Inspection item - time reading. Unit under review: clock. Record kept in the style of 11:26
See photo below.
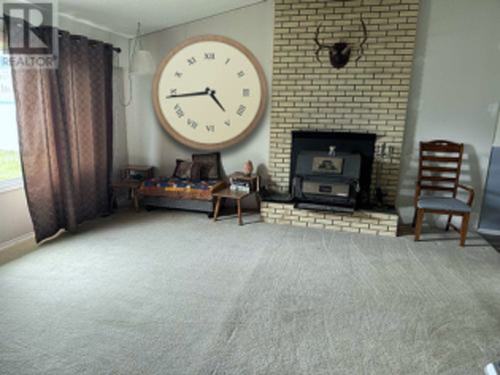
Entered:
4:44
